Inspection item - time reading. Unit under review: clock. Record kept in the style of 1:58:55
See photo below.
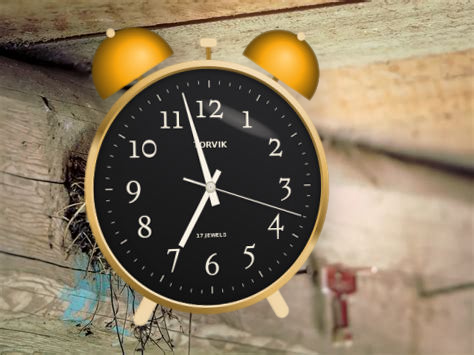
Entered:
6:57:18
